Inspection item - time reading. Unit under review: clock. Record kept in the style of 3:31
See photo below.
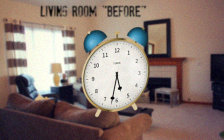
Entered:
5:32
